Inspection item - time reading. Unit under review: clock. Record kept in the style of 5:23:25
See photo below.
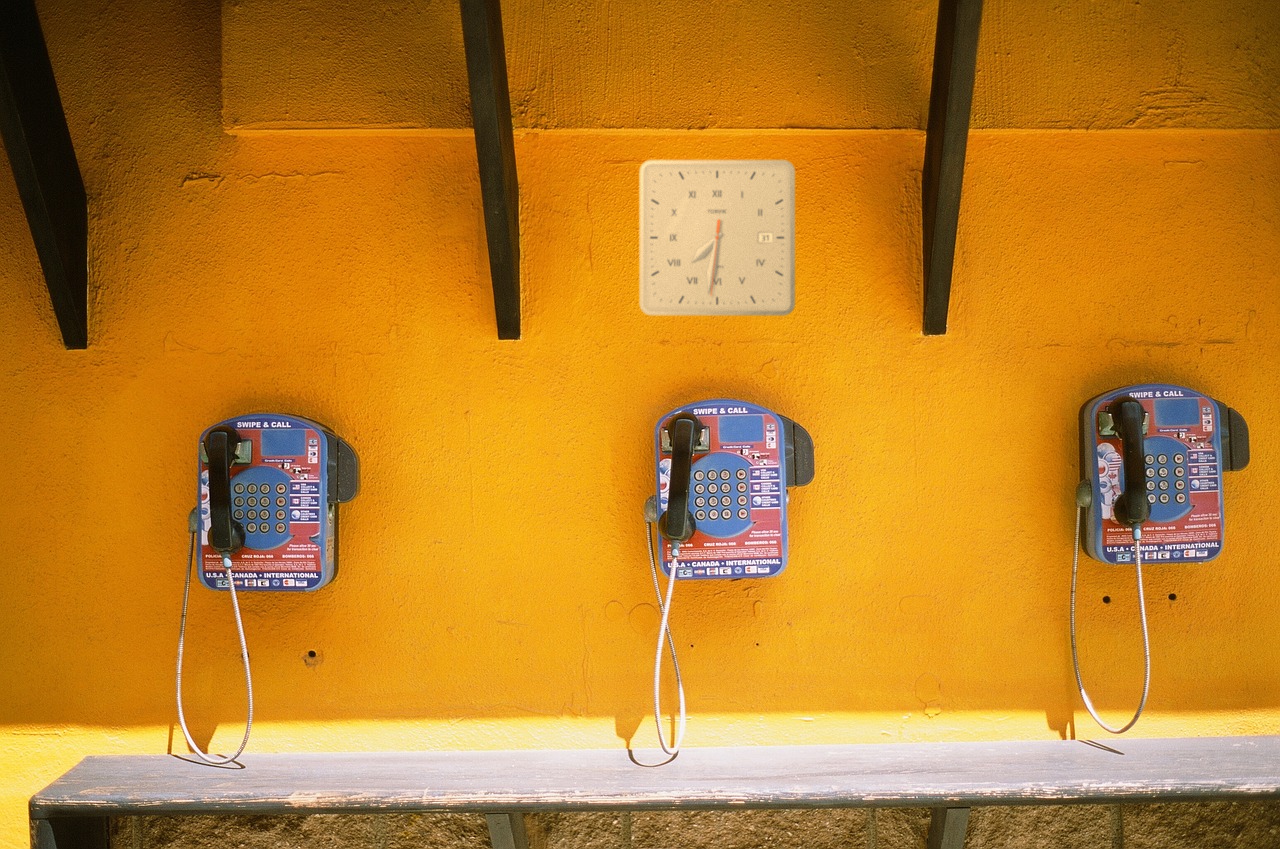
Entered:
7:31:31
